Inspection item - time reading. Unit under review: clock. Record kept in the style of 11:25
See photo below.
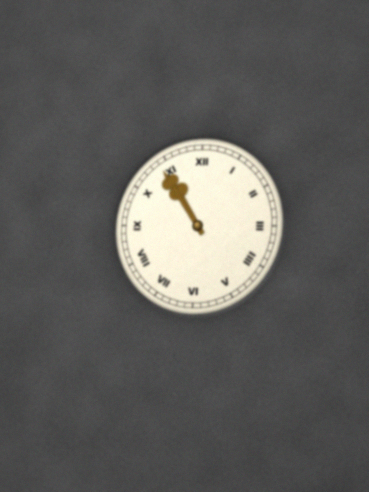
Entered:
10:54
